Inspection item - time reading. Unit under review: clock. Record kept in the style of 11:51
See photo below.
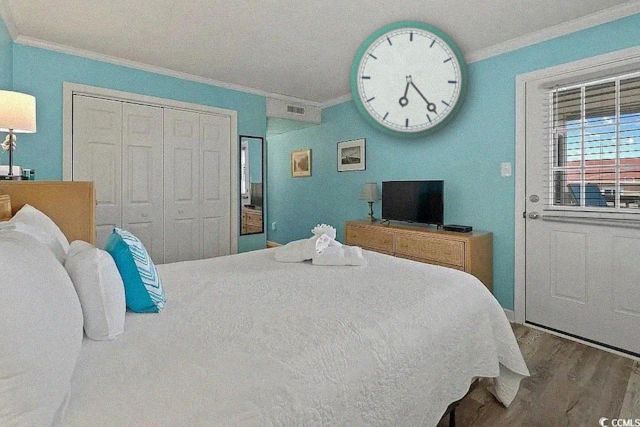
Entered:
6:23
